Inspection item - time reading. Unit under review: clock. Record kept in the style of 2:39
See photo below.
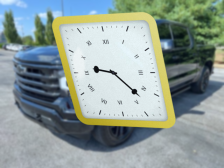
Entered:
9:23
